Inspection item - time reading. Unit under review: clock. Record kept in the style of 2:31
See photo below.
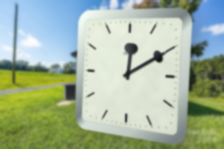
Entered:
12:10
